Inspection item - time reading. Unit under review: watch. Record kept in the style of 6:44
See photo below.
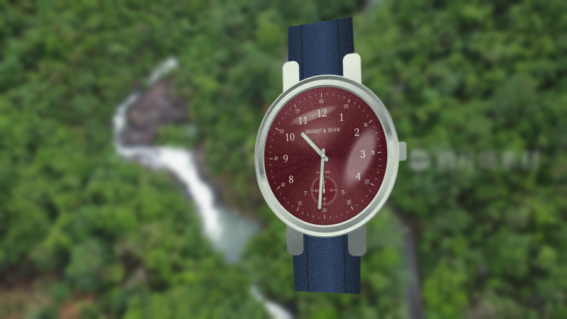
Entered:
10:31
